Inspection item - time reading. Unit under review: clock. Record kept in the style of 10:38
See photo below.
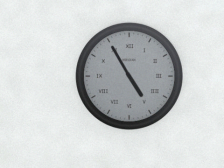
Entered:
4:55
